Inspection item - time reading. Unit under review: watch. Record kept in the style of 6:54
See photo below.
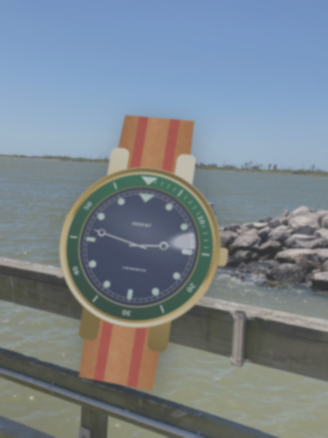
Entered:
2:47
